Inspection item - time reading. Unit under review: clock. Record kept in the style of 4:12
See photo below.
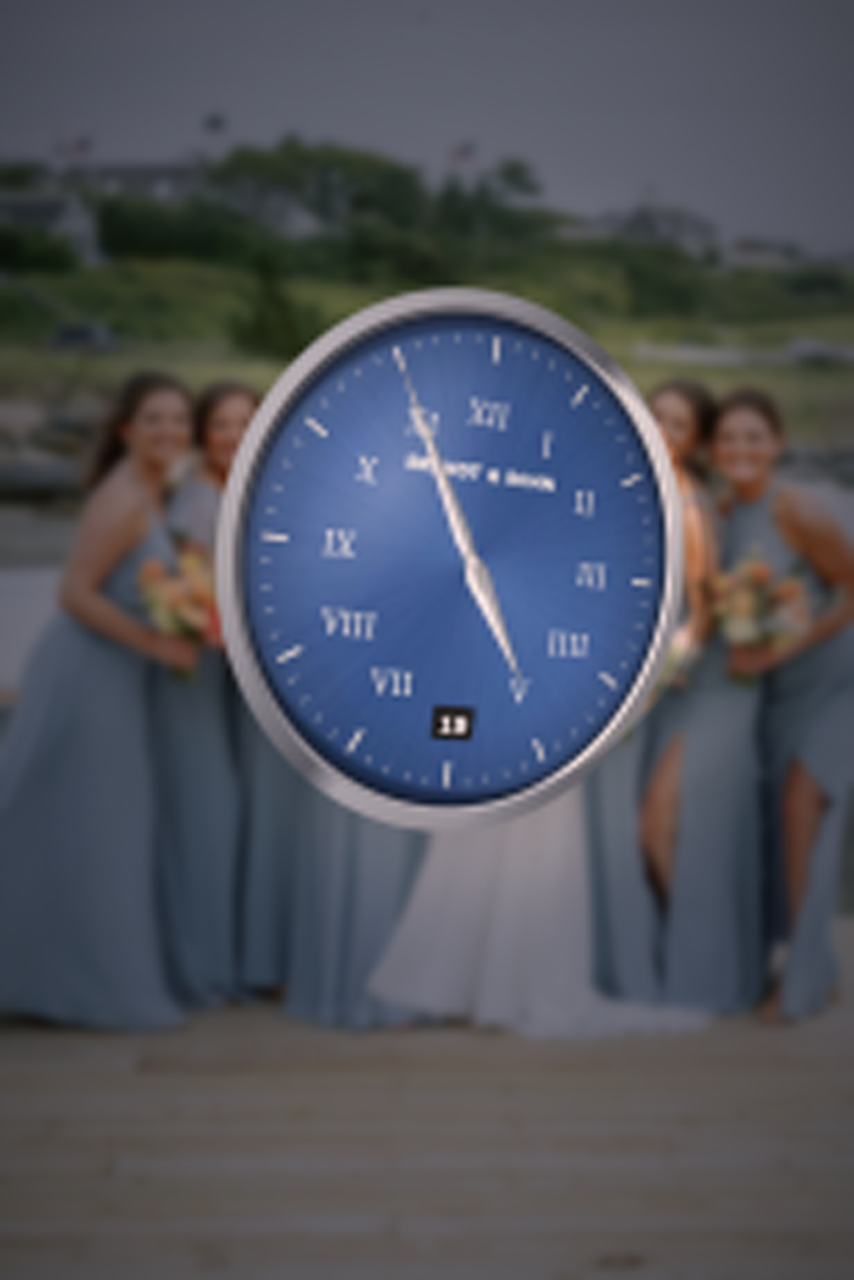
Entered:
4:55
